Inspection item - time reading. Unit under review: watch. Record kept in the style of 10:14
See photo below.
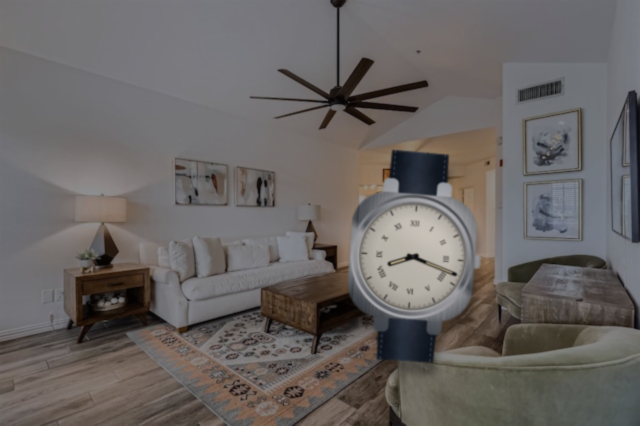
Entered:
8:18
